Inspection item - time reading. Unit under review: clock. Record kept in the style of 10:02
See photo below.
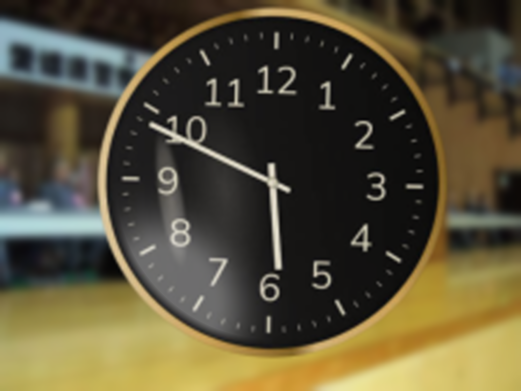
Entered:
5:49
